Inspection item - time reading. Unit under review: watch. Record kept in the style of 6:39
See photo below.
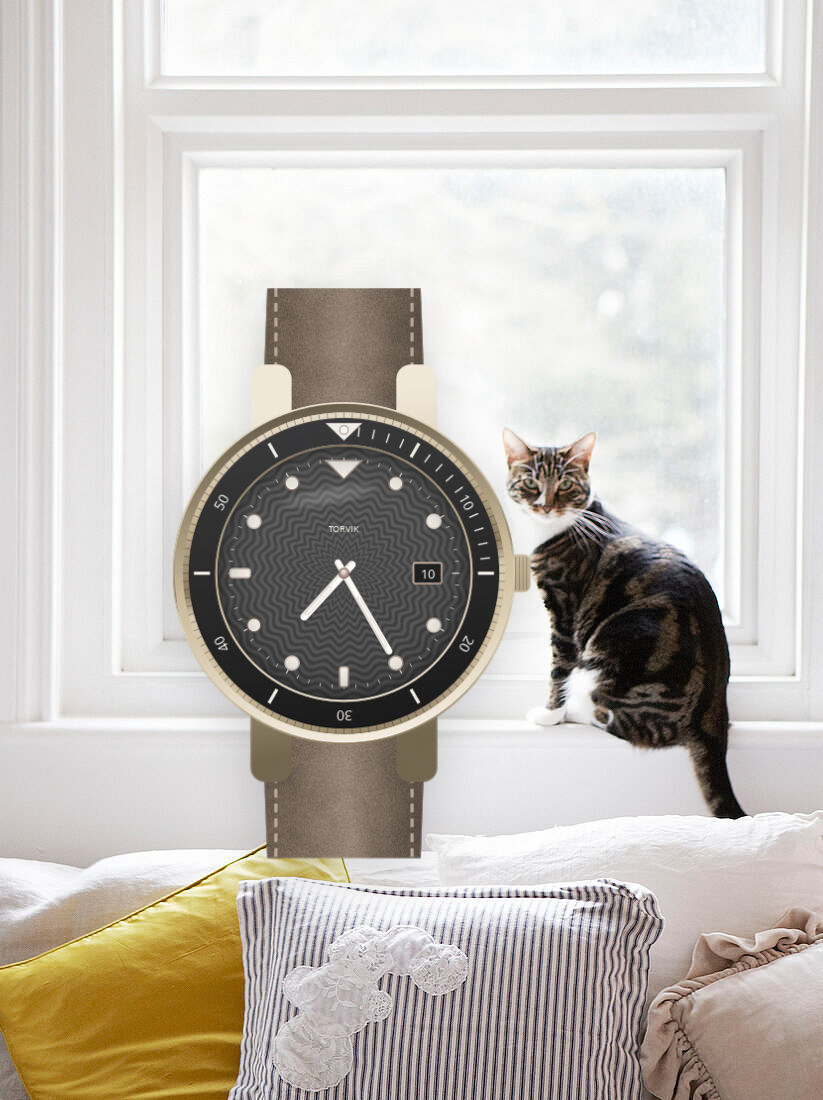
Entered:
7:25
